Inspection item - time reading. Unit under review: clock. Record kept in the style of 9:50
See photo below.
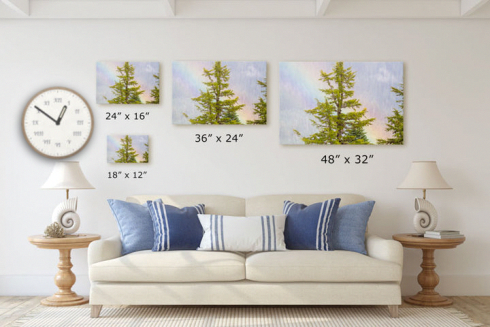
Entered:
12:51
